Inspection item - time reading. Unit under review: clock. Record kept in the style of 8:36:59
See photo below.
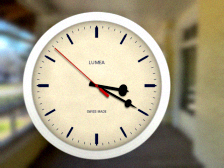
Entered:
3:19:52
